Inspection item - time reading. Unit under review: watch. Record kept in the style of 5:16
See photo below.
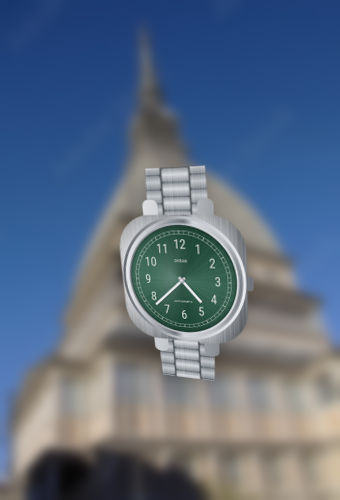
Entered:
4:38
